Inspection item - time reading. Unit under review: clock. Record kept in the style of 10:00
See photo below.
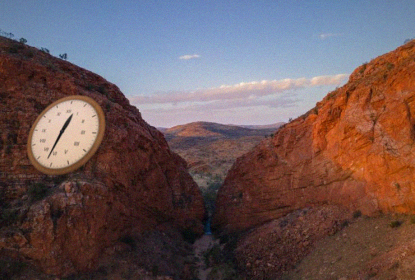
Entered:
12:32
